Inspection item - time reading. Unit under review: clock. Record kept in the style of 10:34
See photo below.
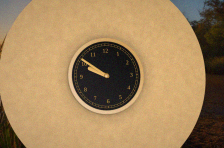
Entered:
9:51
